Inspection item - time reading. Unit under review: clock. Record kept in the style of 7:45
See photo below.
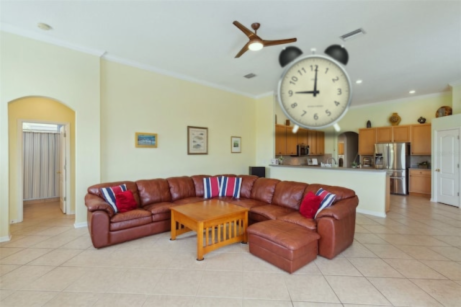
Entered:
9:01
